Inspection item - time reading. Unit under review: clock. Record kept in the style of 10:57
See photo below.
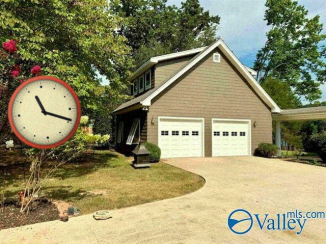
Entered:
11:19
